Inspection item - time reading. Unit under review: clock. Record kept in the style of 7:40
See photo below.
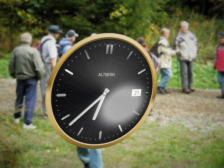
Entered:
6:38
